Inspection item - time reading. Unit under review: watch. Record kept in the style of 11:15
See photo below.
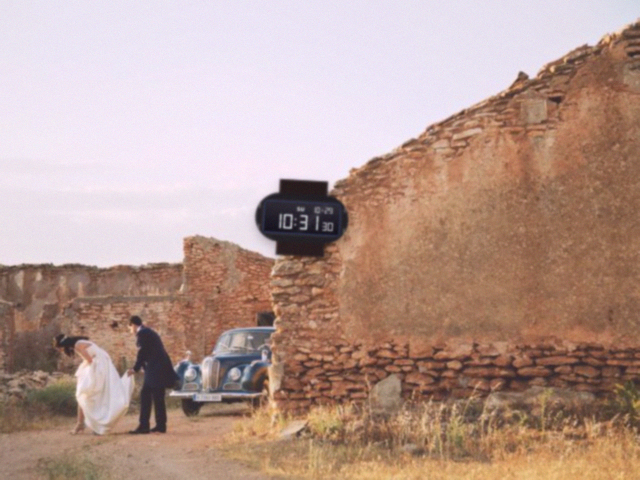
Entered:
10:31
